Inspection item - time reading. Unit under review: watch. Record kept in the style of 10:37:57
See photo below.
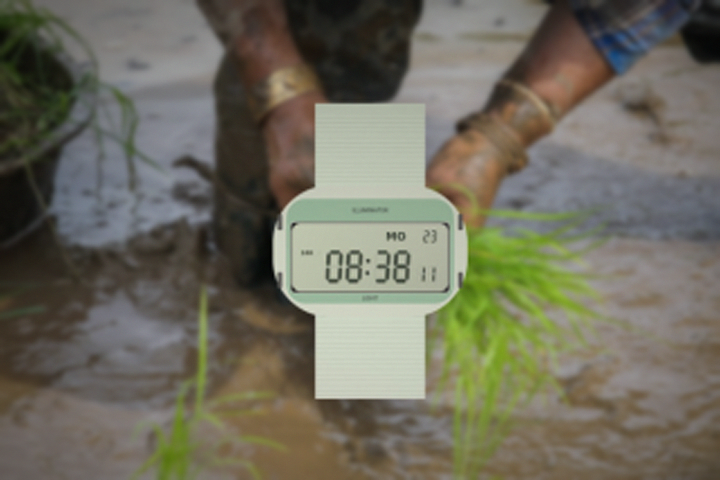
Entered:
8:38:11
